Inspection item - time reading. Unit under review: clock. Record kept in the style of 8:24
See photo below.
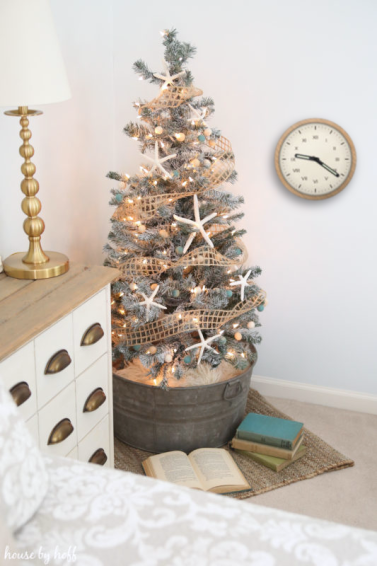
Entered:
9:21
